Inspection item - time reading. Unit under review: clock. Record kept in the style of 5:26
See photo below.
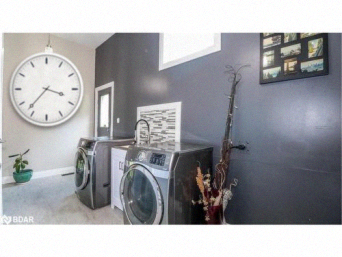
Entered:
3:37
